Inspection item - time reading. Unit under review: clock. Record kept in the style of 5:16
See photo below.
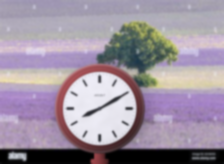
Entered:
8:10
